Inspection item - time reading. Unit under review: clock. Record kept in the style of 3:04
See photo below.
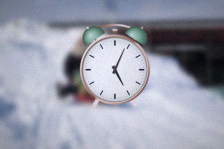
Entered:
5:04
